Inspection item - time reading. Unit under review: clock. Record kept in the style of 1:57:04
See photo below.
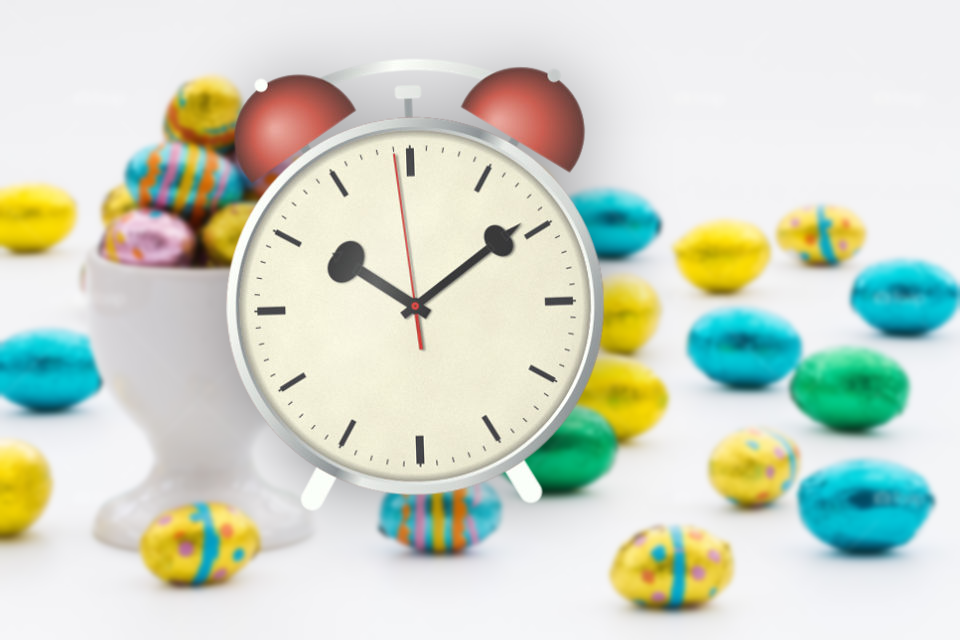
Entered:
10:08:59
